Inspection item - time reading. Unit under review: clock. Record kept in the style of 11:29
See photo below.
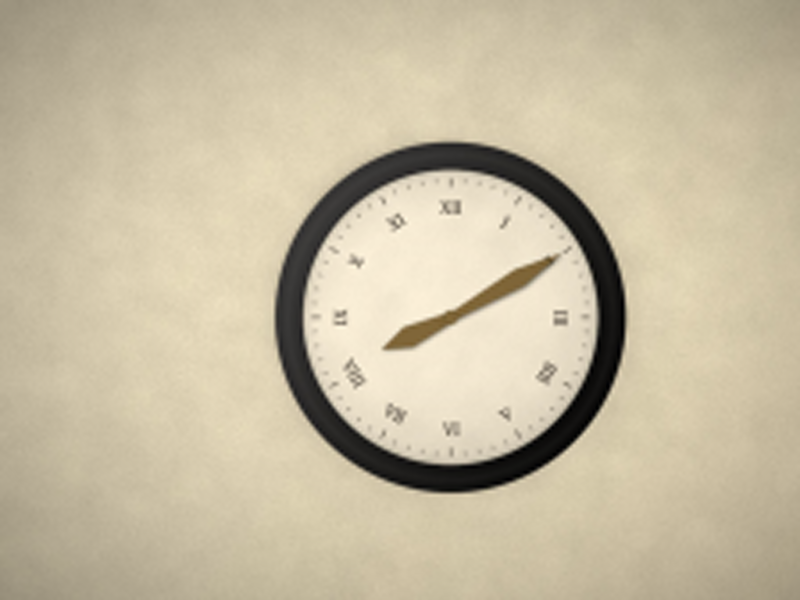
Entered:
8:10
